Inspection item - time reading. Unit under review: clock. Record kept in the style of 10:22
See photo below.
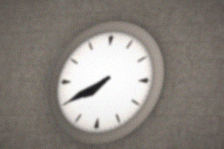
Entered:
7:40
